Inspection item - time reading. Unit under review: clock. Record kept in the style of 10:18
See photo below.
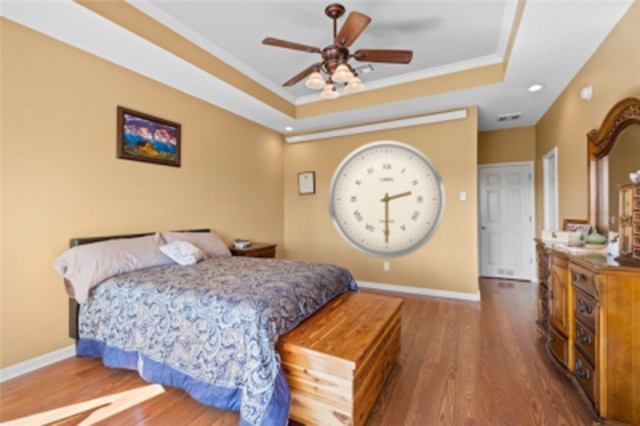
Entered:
2:30
